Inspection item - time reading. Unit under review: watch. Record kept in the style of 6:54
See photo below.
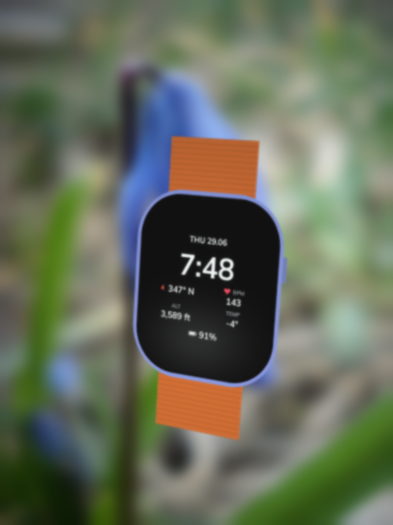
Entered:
7:48
